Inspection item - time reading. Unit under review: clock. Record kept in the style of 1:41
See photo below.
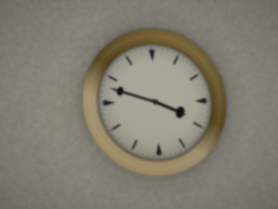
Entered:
3:48
